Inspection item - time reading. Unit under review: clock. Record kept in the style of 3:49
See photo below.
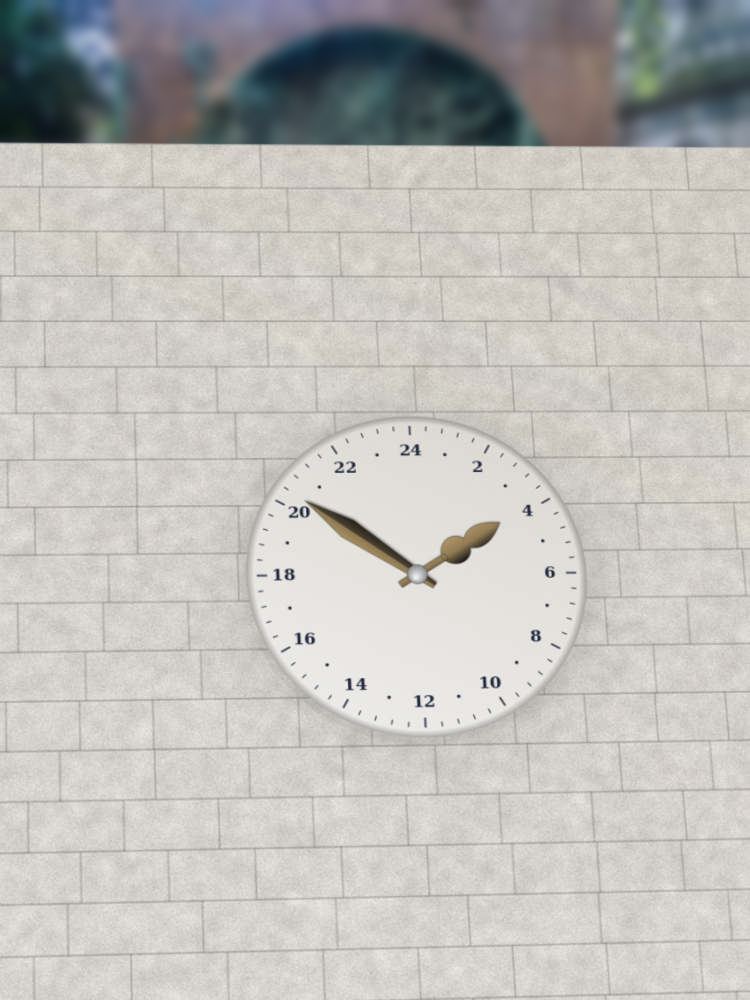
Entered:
3:51
